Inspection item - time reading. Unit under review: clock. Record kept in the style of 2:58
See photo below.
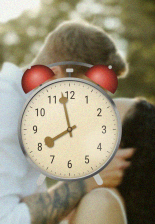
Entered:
7:58
